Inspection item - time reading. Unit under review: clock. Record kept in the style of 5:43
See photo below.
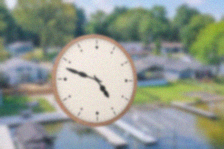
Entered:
4:48
